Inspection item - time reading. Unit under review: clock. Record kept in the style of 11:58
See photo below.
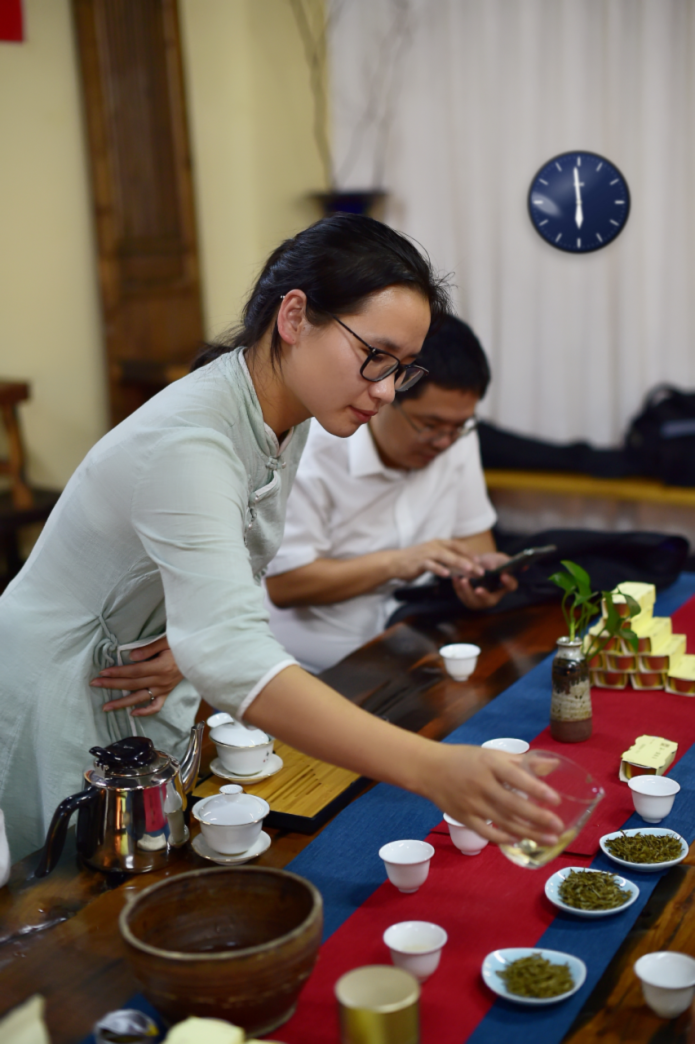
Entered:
5:59
